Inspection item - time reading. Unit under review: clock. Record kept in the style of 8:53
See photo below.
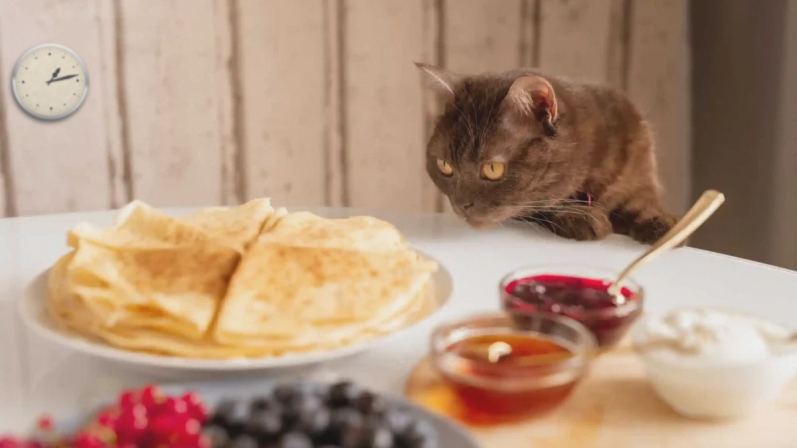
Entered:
1:13
